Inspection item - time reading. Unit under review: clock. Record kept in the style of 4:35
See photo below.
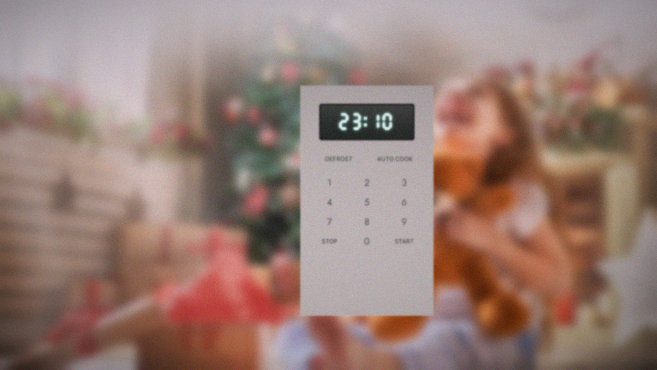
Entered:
23:10
